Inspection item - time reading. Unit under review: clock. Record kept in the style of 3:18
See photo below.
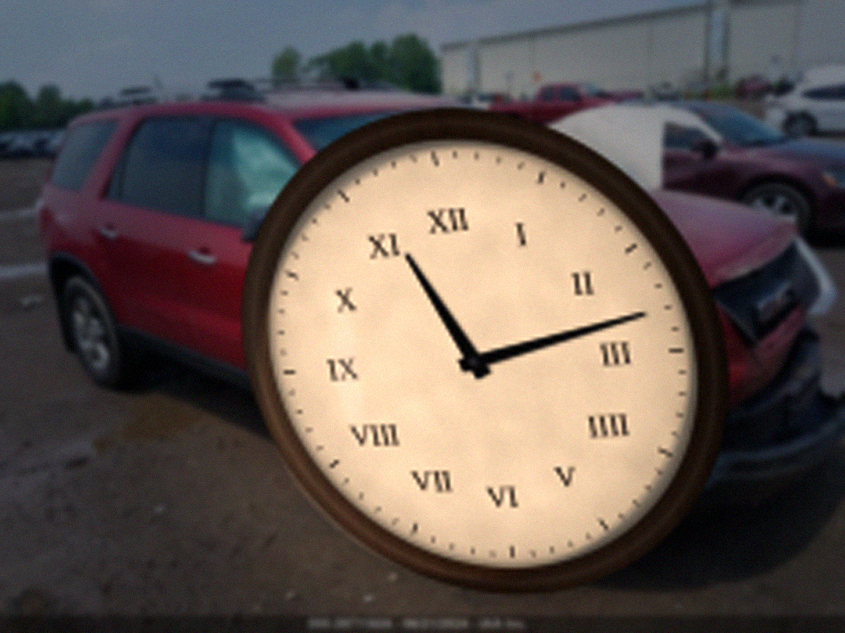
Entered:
11:13
